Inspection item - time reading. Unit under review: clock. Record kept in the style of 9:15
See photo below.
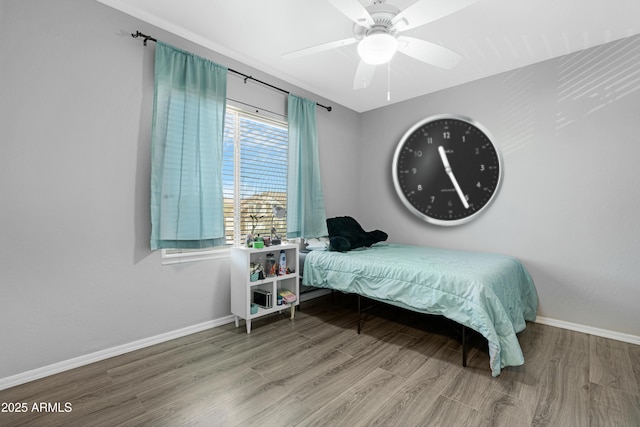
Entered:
11:26
